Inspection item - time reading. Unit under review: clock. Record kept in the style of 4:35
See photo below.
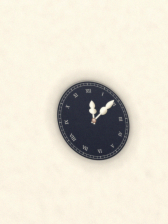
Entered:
12:09
